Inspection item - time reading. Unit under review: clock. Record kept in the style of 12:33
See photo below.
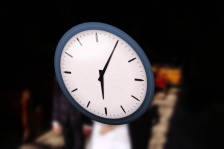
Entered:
6:05
